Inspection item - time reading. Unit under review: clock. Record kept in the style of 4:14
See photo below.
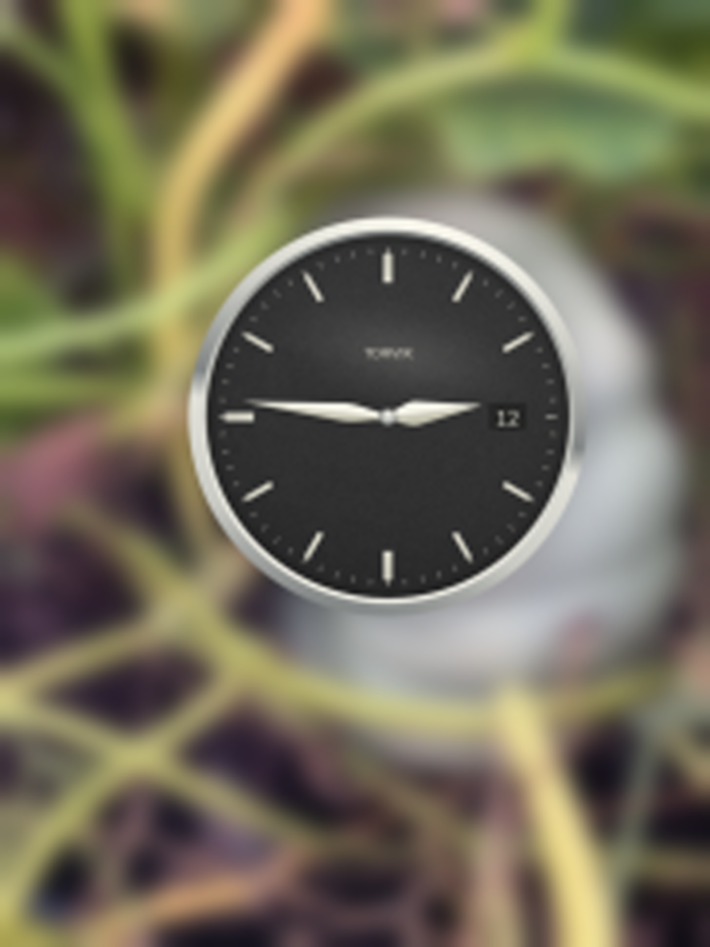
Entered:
2:46
